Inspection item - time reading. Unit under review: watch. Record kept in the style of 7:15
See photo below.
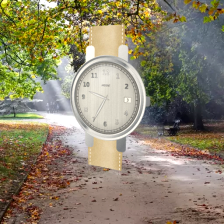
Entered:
9:35
